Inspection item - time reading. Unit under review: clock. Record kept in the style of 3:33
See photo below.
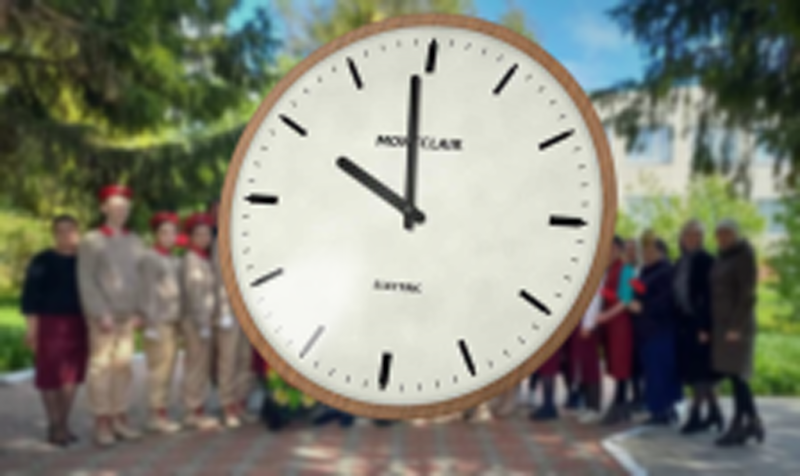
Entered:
9:59
